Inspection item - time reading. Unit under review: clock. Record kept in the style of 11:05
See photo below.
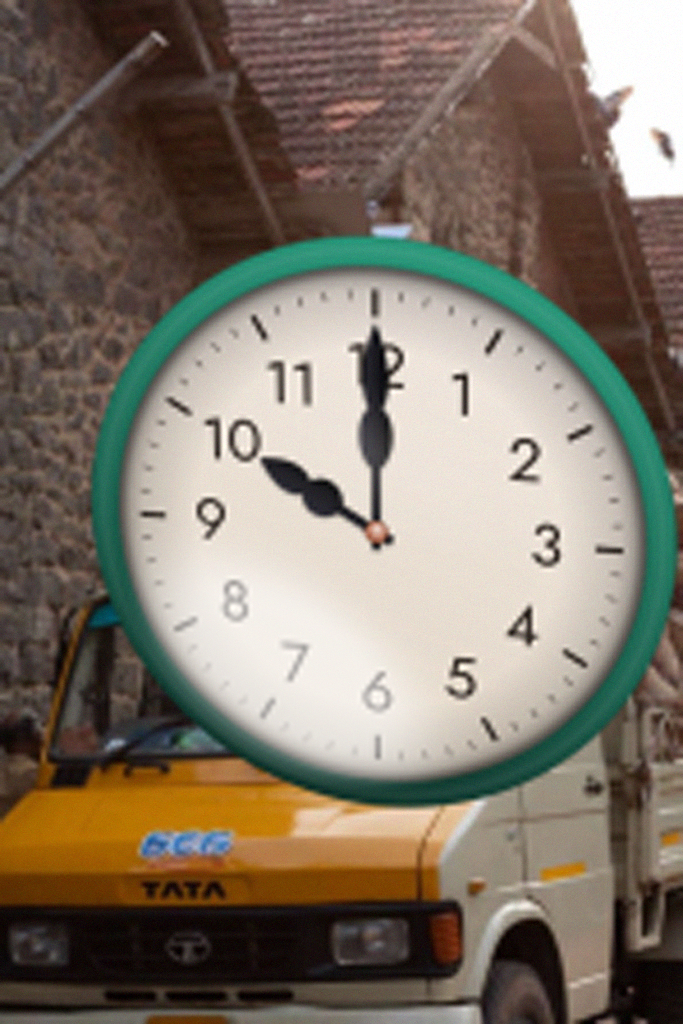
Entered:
10:00
